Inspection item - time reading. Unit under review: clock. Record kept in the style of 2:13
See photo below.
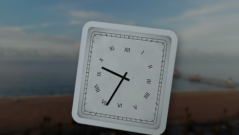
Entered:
9:34
